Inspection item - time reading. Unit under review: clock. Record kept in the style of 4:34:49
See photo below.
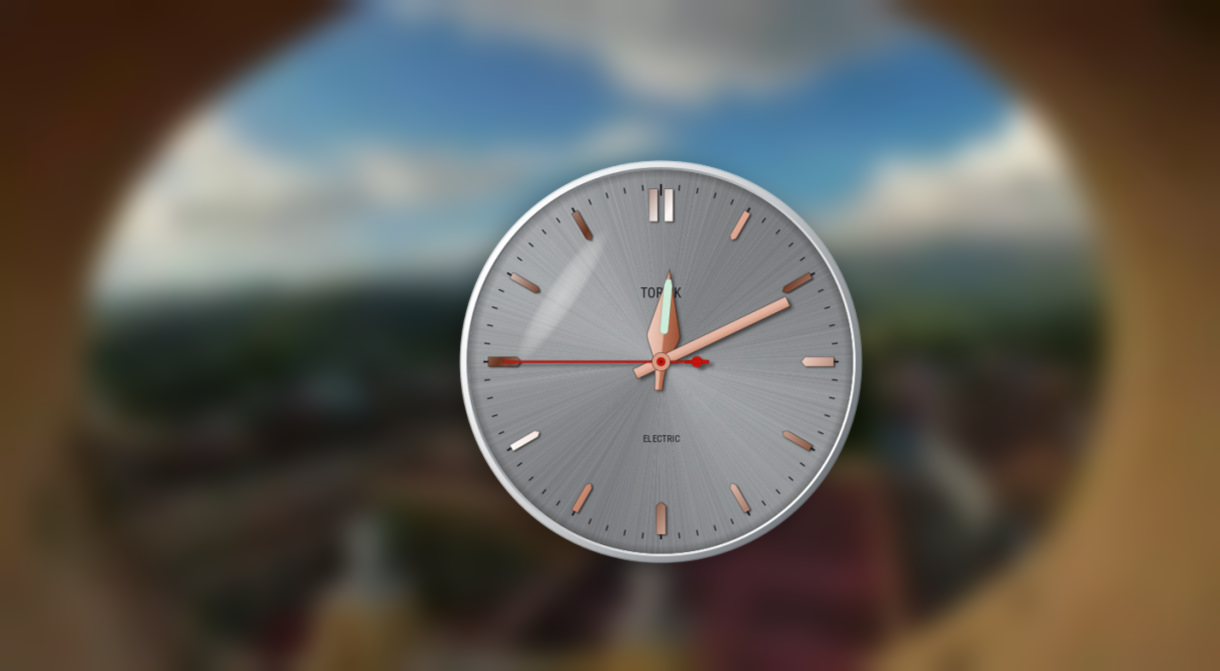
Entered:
12:10:45
